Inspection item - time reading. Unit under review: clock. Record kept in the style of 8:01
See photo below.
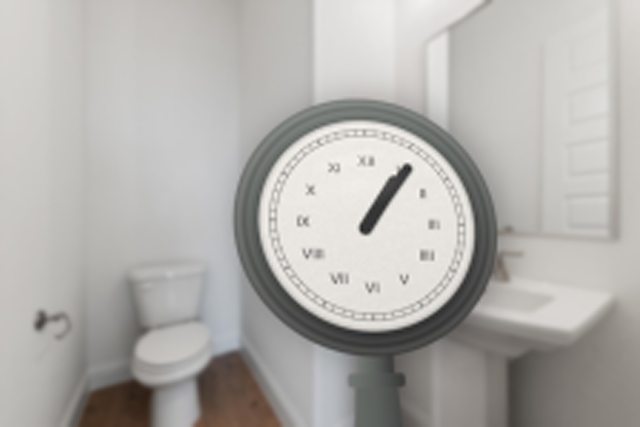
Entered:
1:06
